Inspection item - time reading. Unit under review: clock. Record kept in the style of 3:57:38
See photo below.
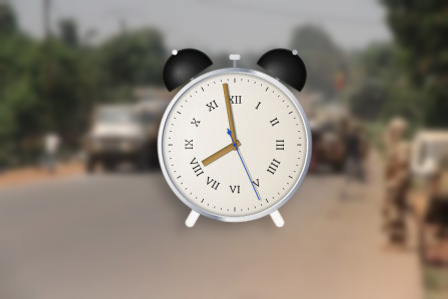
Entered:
7:58:26
